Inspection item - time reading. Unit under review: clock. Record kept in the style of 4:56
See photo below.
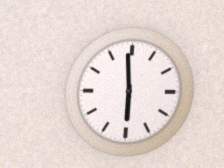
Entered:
5:59
